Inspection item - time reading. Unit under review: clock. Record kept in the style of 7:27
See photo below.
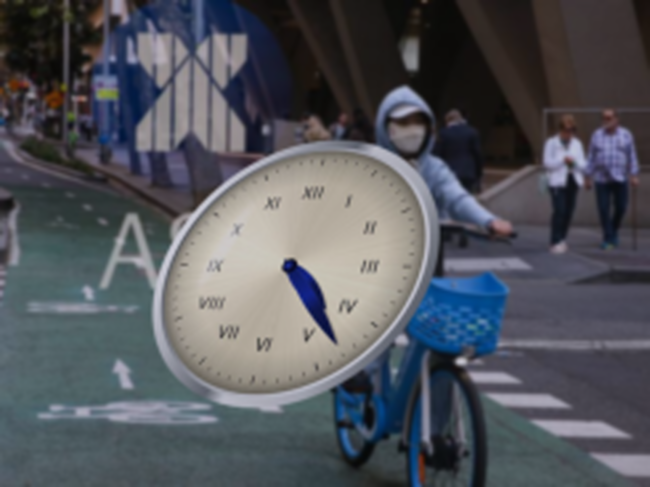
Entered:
4:23
